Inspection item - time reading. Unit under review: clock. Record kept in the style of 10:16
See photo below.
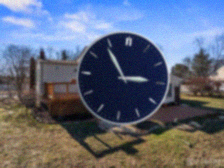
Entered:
2:54
